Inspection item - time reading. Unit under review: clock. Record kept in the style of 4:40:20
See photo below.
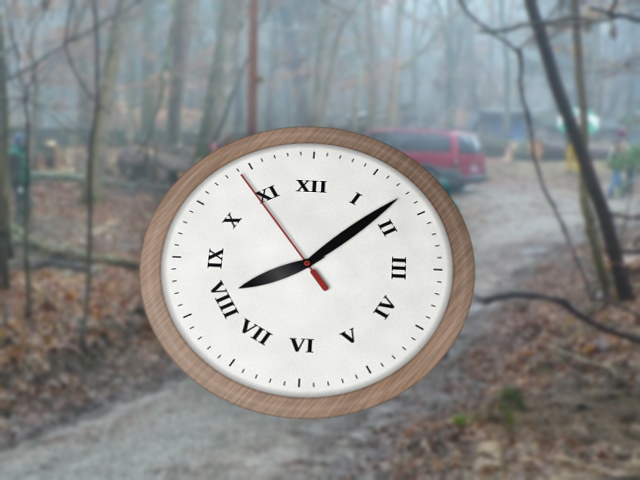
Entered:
8:07:54
